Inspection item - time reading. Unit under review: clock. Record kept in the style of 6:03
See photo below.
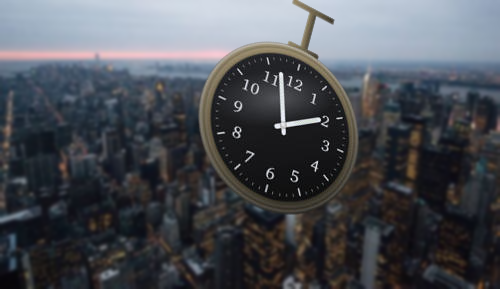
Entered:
1:57
